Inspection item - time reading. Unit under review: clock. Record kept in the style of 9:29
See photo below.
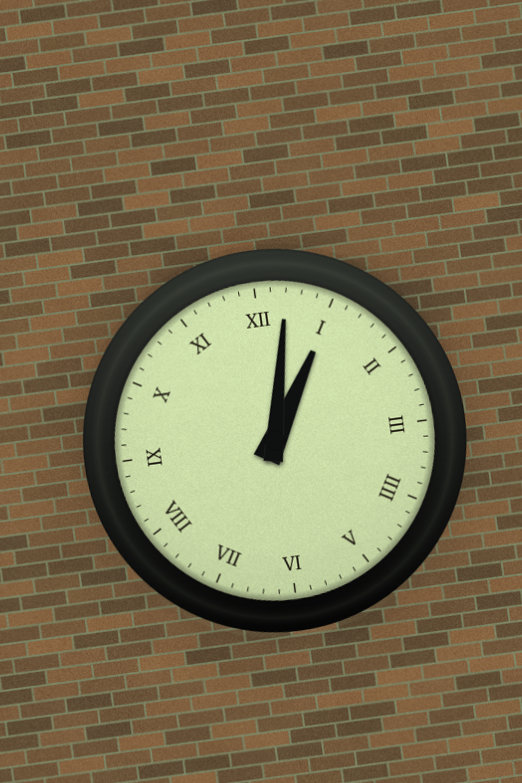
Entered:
1:02
